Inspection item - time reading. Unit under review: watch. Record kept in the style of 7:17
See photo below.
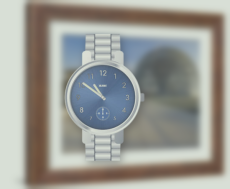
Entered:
10:51
